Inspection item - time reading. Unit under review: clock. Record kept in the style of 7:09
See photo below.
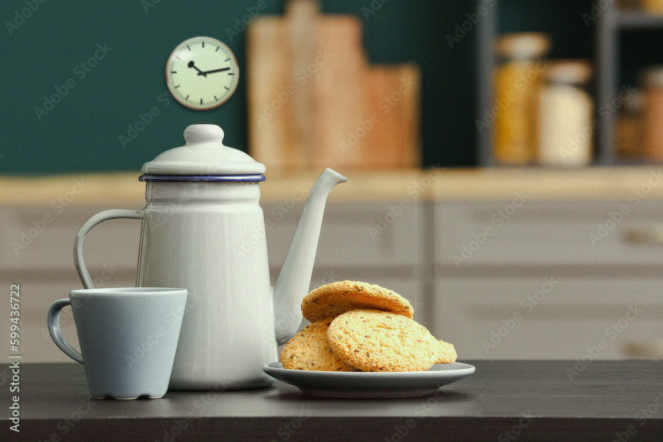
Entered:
10:13
